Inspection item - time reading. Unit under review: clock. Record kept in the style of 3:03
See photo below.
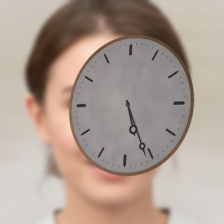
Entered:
5:26
